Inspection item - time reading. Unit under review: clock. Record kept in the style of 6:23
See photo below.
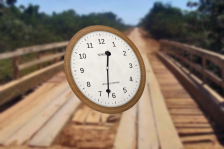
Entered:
12:32
